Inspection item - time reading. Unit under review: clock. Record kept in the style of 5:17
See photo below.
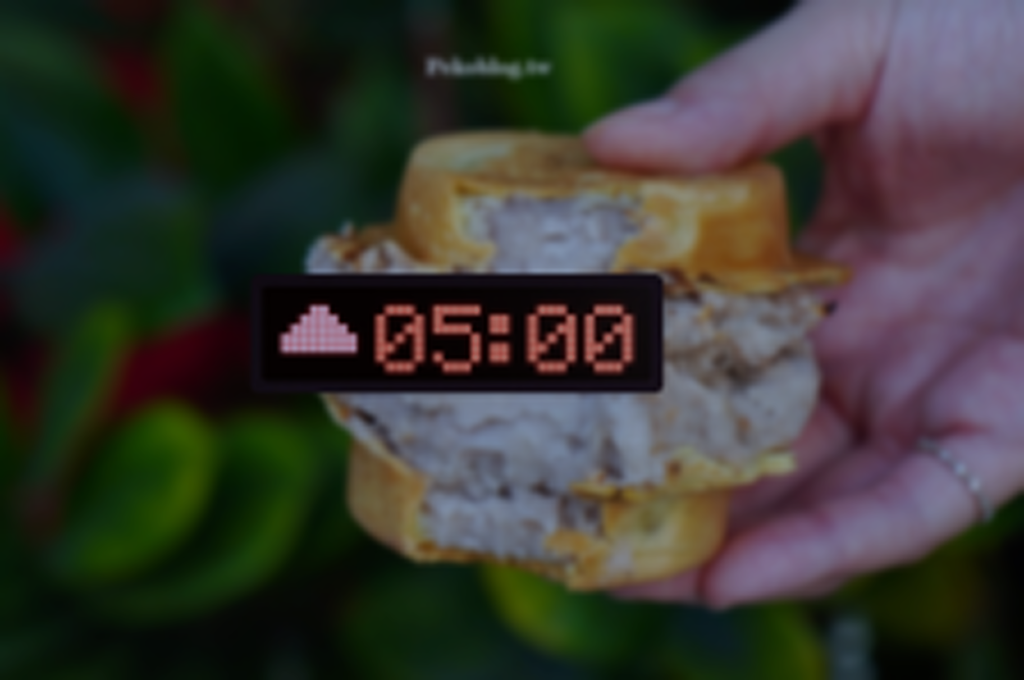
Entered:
5:00
